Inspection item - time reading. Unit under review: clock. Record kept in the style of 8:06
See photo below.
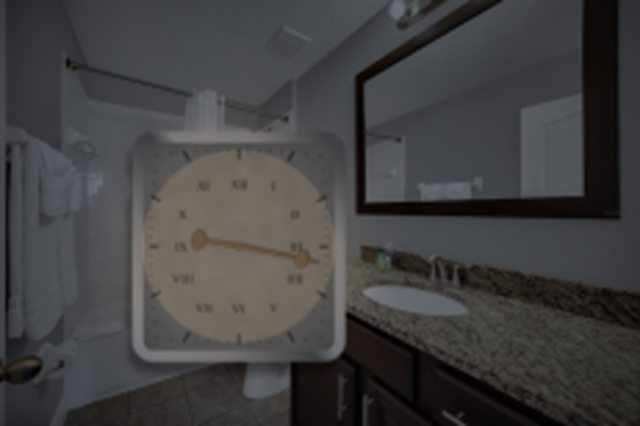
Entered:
9:17
